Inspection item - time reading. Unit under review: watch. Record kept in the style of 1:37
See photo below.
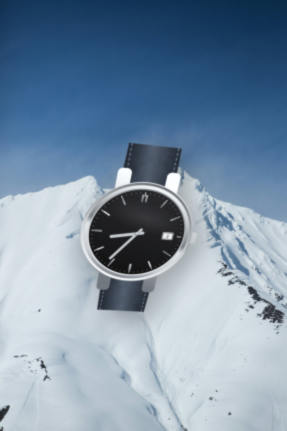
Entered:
8:36
